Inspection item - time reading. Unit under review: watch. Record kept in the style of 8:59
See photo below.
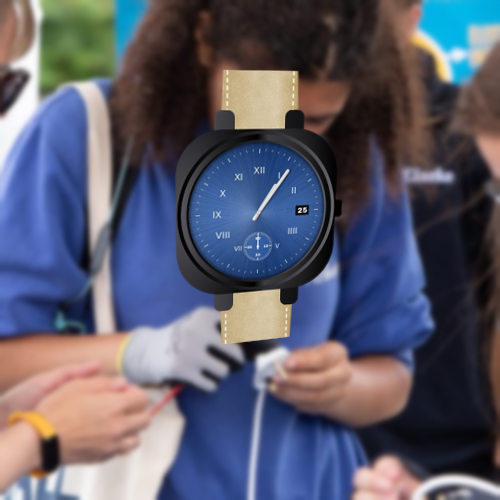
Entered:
1:06
